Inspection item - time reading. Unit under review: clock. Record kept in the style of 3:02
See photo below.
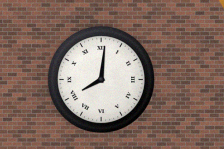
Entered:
8:01
